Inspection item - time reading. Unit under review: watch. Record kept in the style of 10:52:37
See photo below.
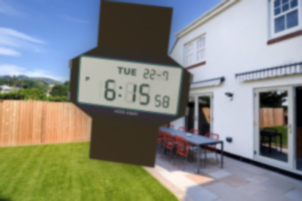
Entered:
6:15:58
